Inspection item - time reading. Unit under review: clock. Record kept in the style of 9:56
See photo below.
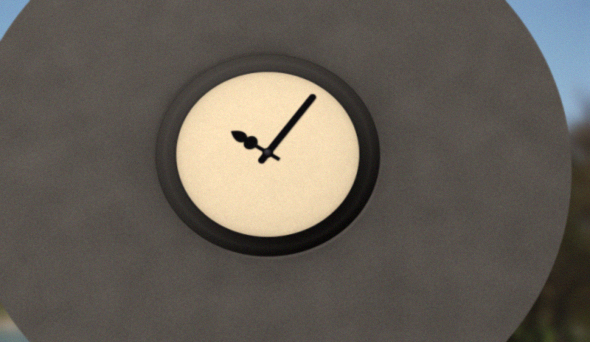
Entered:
10:06
